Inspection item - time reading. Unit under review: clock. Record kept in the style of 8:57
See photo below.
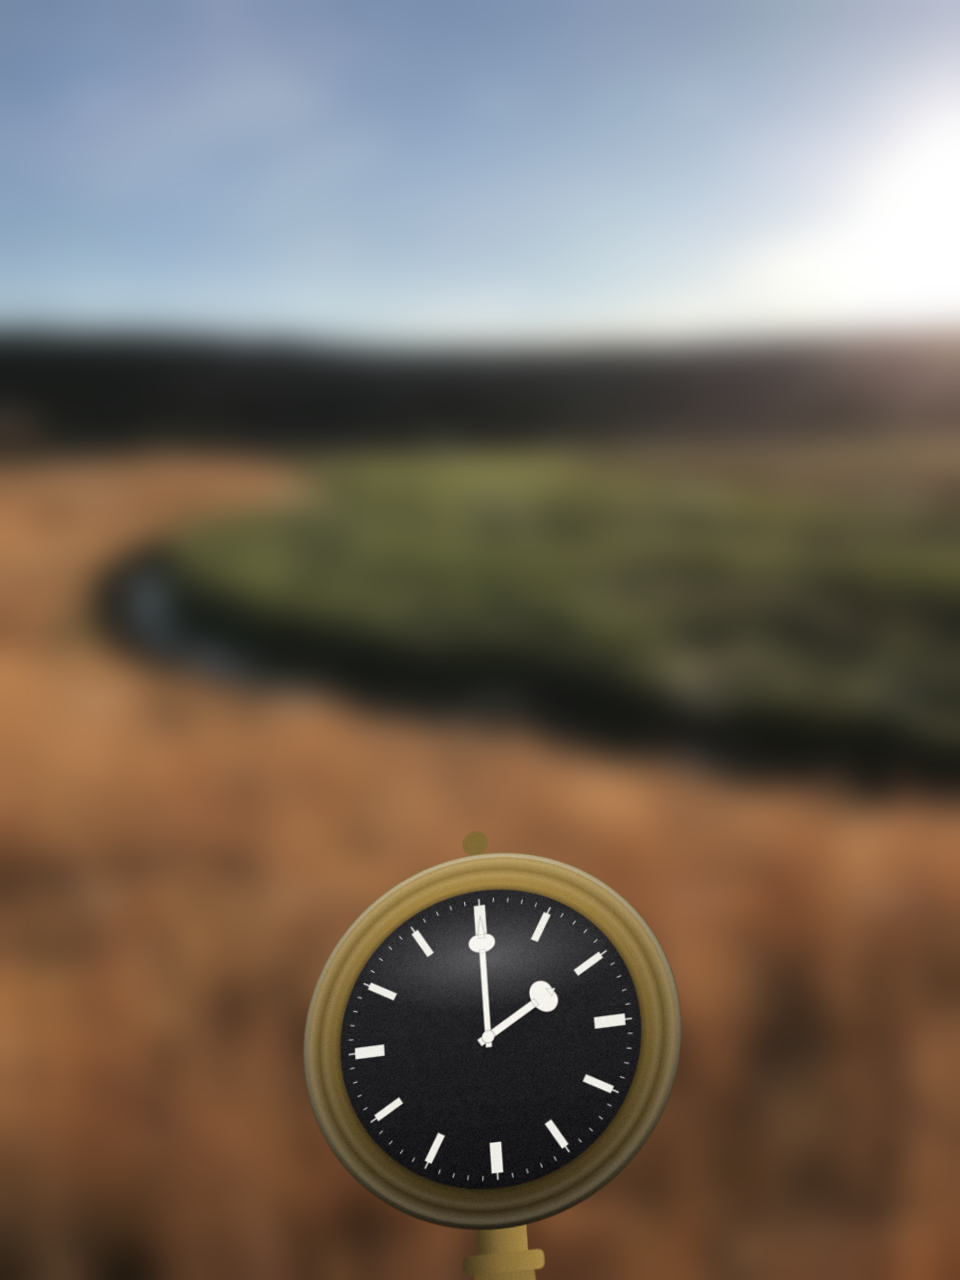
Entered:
2:00
